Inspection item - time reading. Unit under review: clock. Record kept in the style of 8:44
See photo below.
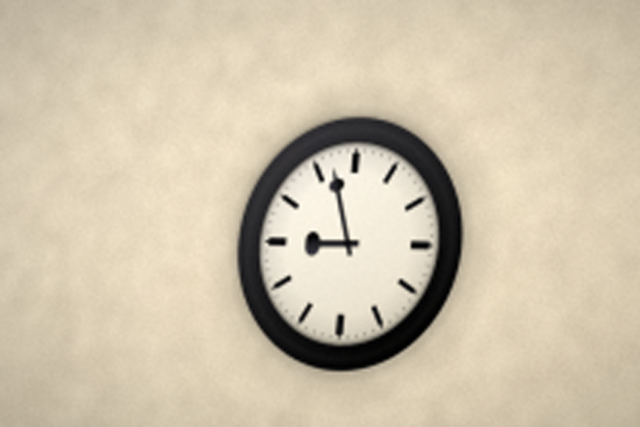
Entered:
8:57
